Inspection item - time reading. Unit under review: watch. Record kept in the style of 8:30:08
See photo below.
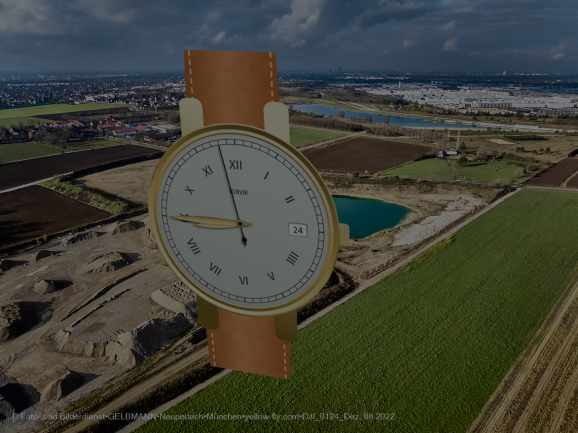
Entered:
8:44:58
